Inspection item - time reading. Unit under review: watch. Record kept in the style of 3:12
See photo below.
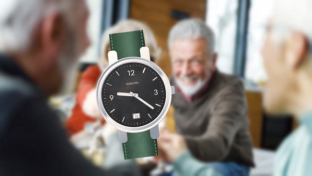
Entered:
9:22
